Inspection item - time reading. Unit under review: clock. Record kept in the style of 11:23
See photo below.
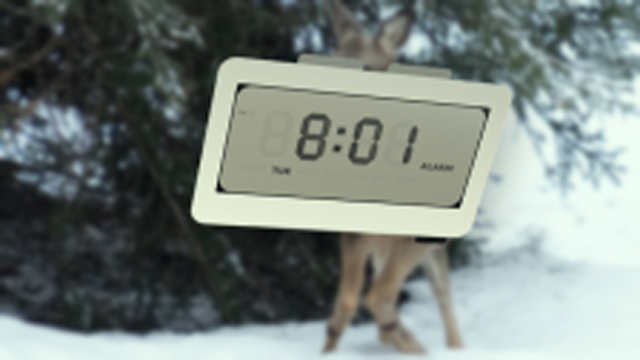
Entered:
8:01
